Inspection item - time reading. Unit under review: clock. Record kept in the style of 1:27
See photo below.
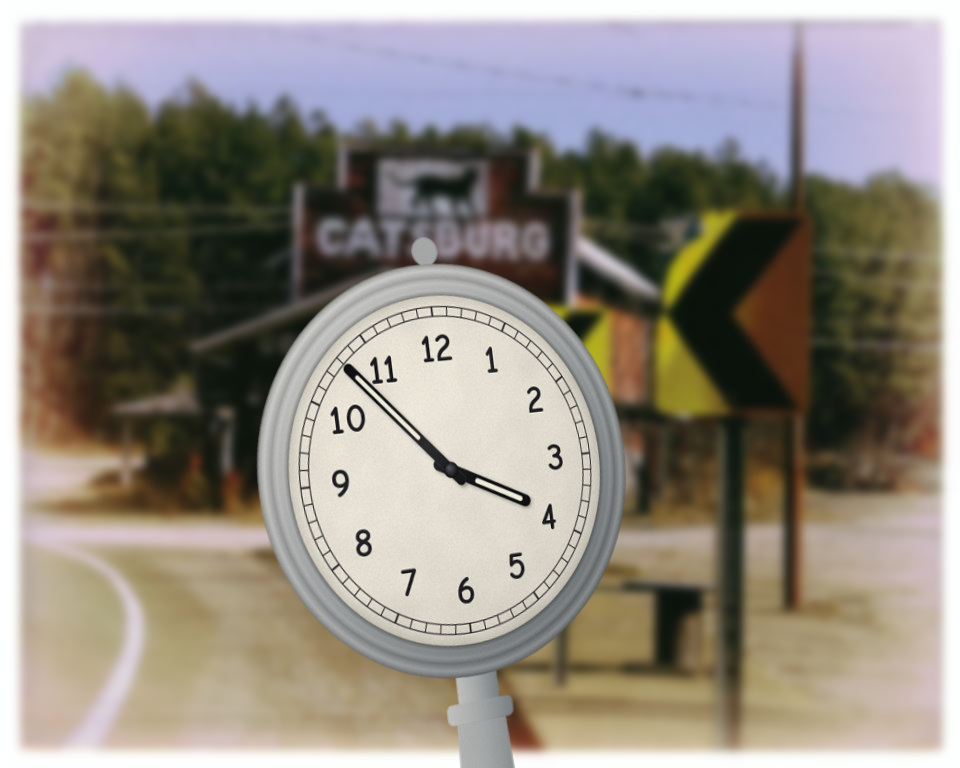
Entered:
3:53
